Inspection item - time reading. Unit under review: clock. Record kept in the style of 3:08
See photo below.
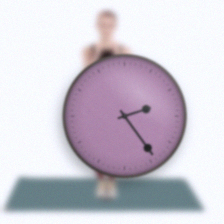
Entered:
2:24
